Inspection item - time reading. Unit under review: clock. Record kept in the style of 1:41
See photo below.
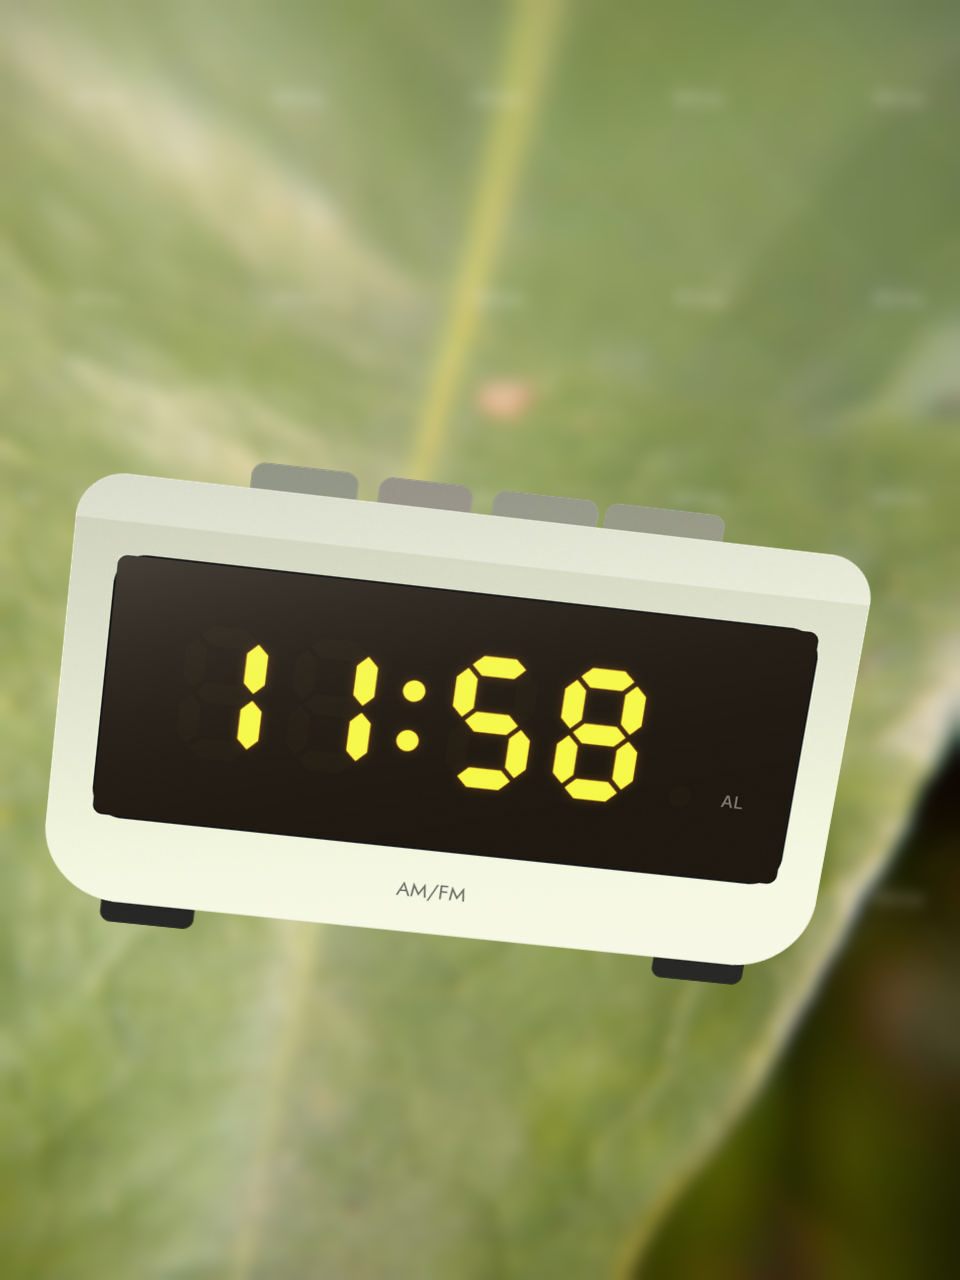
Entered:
11:58
